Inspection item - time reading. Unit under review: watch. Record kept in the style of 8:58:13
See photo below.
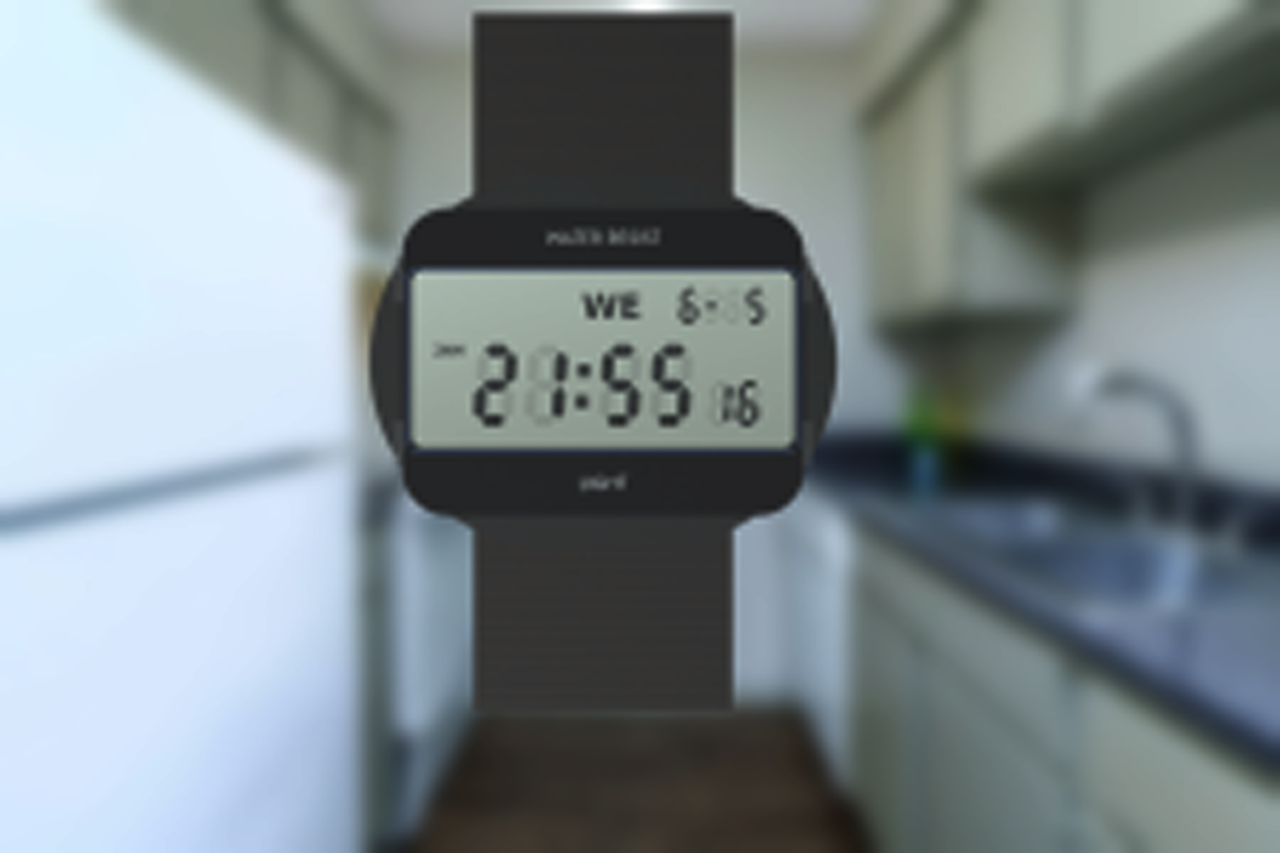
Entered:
21:55:16
